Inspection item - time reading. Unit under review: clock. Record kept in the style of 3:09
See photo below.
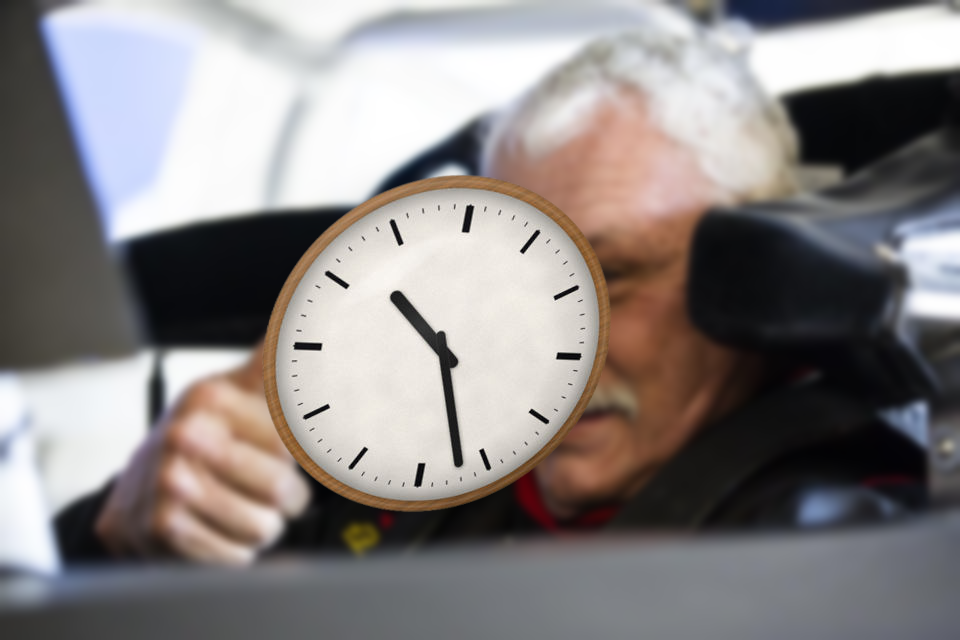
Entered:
10:27
